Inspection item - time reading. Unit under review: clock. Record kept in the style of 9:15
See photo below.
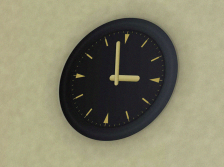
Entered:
2:58
